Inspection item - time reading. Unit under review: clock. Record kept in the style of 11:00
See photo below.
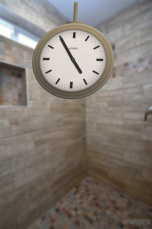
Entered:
4:55
